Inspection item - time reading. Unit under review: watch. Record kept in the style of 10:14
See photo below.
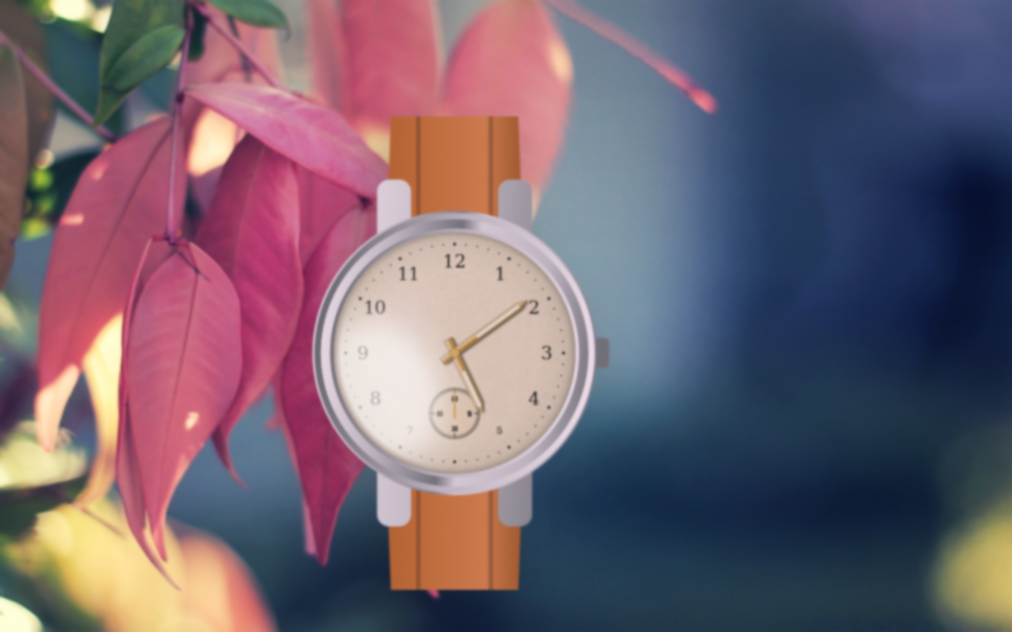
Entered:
5:09
